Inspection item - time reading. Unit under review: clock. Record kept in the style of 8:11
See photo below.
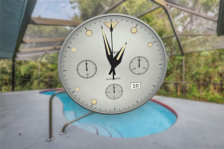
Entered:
12:58
